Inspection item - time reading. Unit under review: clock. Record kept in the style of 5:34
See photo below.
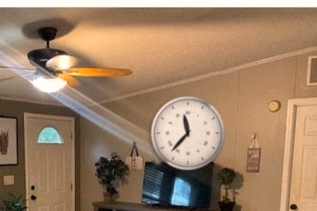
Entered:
11:37
